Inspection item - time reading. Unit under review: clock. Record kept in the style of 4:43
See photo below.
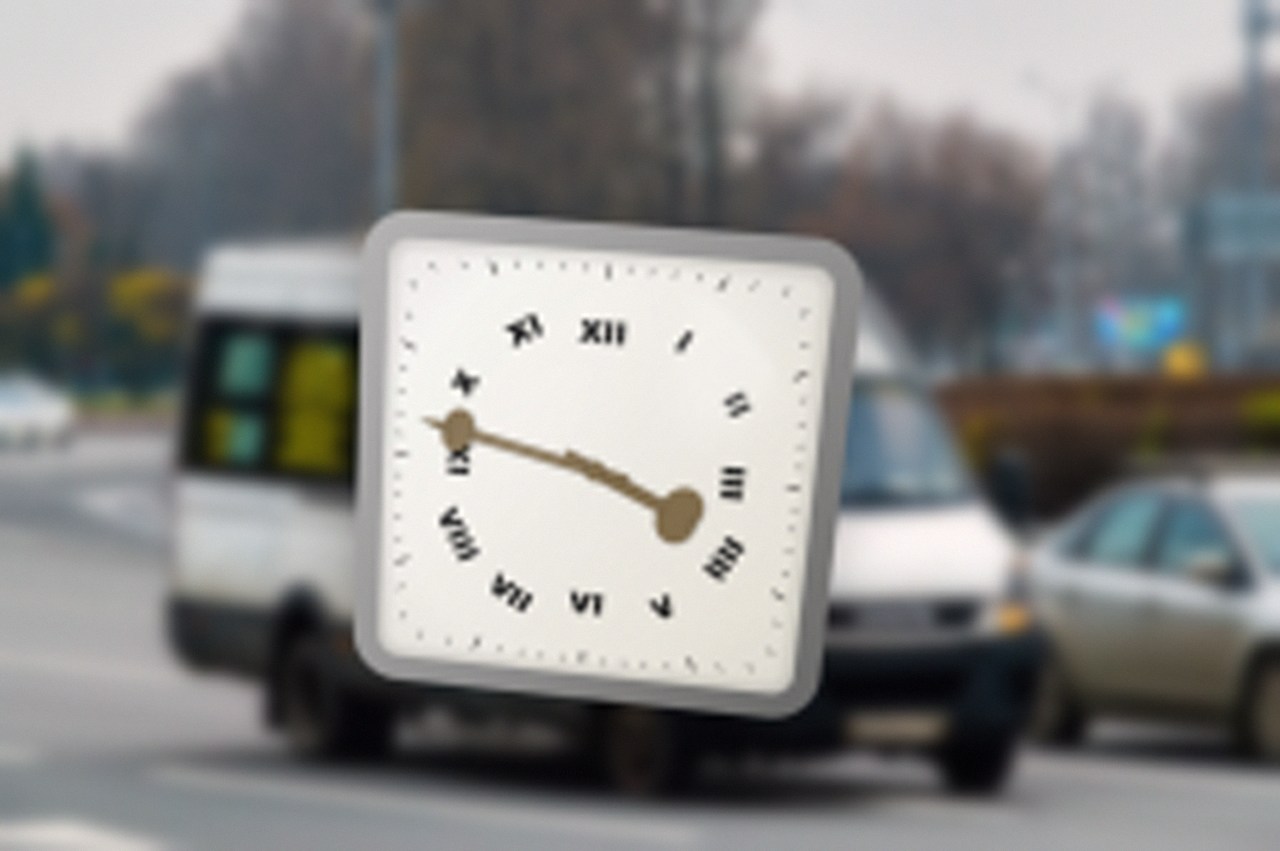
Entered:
3:47
